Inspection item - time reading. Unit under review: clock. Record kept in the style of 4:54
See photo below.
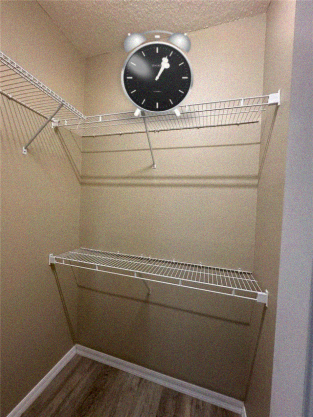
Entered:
1:04
